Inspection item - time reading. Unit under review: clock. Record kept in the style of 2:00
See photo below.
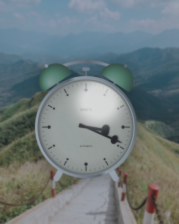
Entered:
3:19
